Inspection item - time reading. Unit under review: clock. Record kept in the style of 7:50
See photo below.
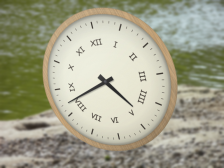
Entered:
4:42
